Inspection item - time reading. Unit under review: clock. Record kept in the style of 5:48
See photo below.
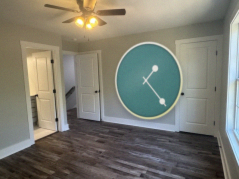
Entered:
1:23
